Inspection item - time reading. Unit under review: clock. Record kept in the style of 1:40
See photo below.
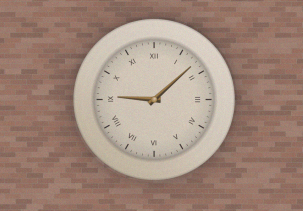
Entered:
9:08
